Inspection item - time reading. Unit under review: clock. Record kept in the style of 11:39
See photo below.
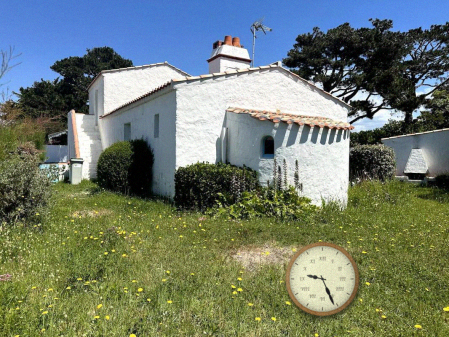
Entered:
9:26
